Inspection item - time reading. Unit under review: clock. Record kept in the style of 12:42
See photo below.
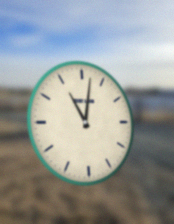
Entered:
11:02
